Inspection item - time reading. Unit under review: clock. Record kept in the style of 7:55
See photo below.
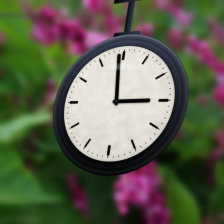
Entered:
2:59
